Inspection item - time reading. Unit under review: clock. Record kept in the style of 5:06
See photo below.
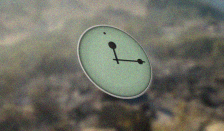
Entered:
12:17
